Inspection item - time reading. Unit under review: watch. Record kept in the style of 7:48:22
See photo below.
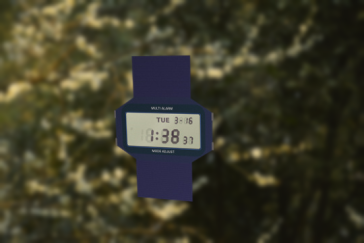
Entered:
1:38:37
